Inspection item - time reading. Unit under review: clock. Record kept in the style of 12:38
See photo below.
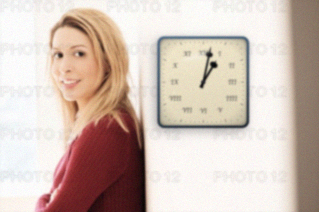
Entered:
1:02
